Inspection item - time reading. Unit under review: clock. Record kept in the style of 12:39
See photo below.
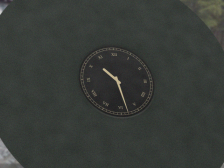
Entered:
10:28
